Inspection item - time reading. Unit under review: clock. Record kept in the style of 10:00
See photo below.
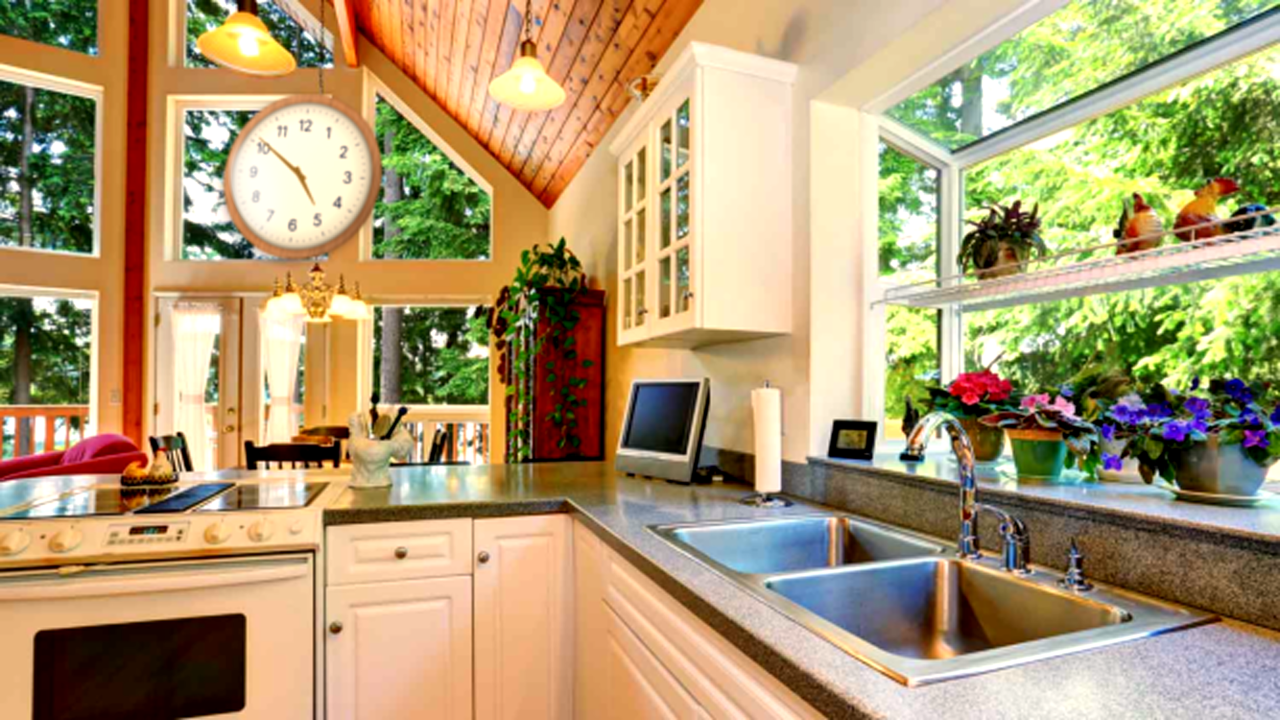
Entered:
4:51
